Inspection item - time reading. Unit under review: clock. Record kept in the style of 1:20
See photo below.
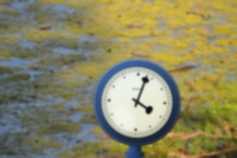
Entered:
4:03
